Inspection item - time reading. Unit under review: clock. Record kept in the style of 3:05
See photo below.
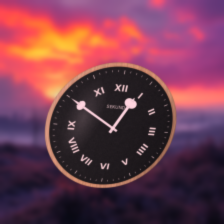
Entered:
12:50
